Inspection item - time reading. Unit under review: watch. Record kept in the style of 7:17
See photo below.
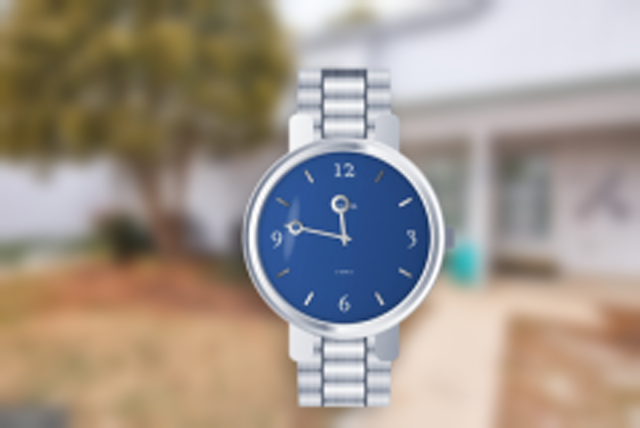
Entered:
11:47
